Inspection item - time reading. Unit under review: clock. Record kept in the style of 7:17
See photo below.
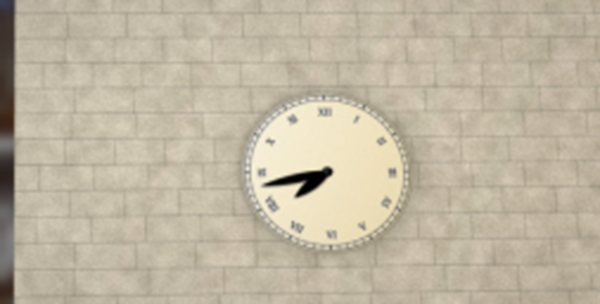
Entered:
7:43
